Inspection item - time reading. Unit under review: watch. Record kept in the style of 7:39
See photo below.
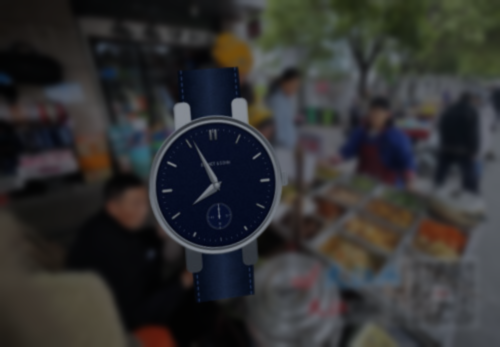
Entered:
7:56
